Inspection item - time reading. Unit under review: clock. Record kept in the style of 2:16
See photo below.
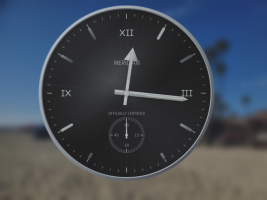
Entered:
12:16
